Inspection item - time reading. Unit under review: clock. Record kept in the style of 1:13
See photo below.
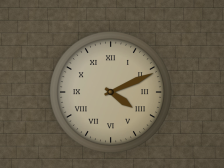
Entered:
4:11
